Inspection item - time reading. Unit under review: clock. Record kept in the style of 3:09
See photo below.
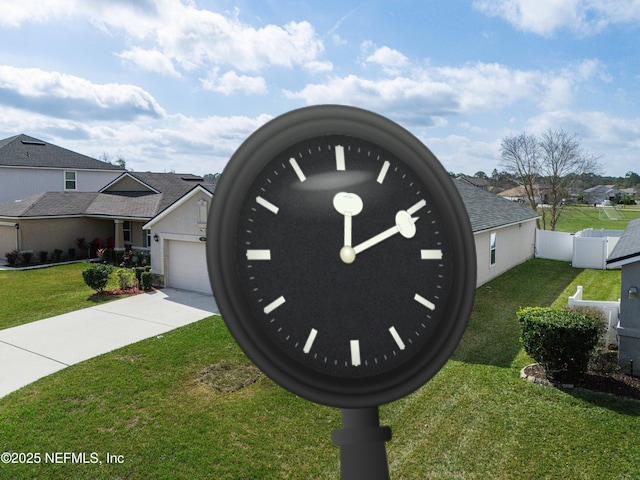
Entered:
12:11
